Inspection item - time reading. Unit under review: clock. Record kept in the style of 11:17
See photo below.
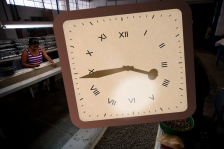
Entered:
3:44
